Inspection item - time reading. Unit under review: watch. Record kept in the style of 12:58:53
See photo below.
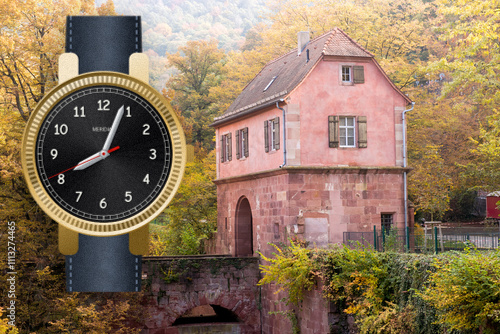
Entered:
8:03:41
